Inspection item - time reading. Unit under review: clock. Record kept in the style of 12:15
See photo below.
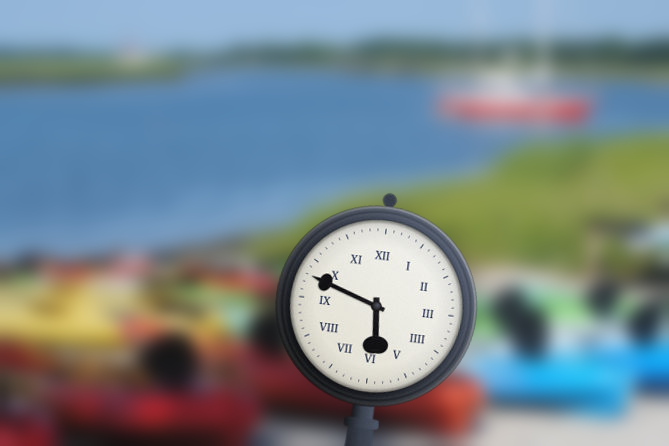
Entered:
5:48
